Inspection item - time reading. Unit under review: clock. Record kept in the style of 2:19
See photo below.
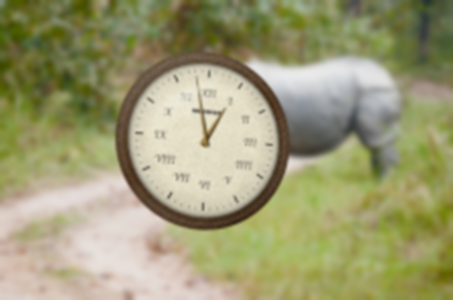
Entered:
12:58
